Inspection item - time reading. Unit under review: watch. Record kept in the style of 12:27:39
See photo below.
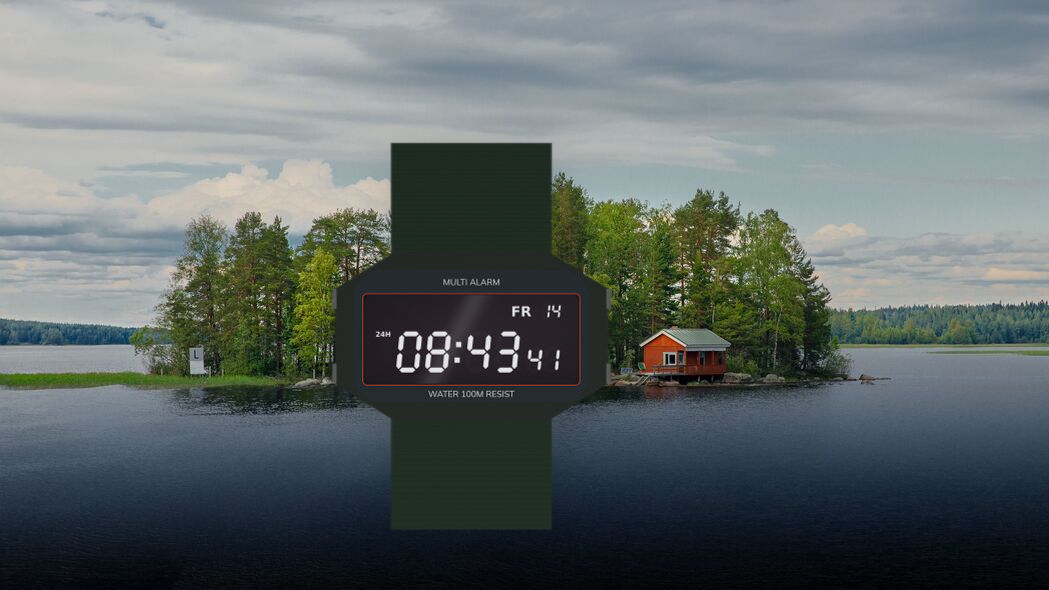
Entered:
8:43:41
